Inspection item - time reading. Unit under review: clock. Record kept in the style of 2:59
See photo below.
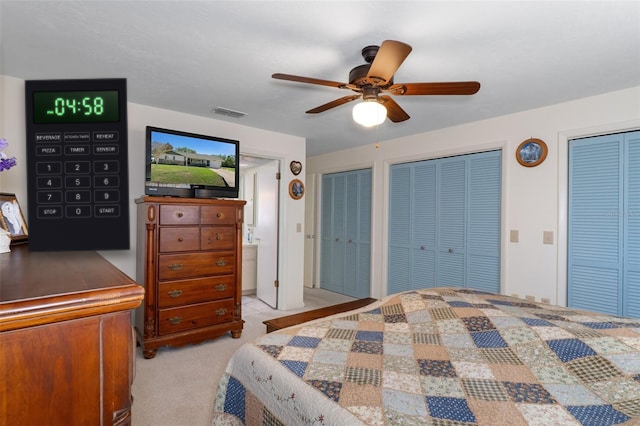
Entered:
4:58
